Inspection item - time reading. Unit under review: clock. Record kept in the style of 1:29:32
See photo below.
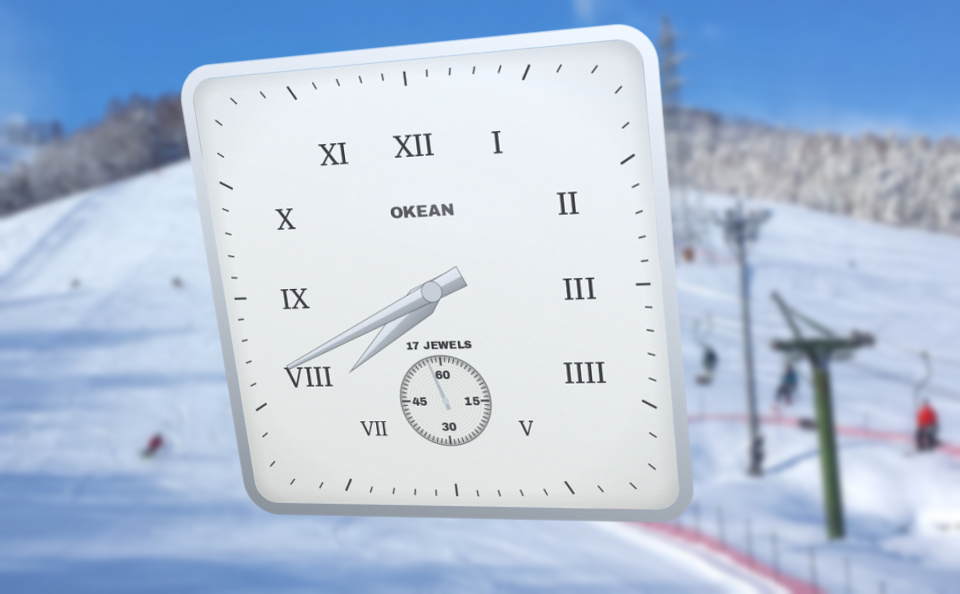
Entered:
7:40:57
